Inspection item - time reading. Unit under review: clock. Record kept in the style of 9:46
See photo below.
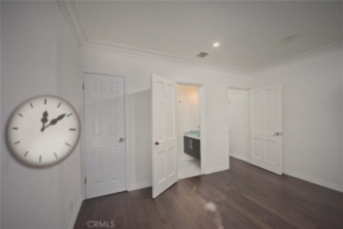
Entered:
12:09
